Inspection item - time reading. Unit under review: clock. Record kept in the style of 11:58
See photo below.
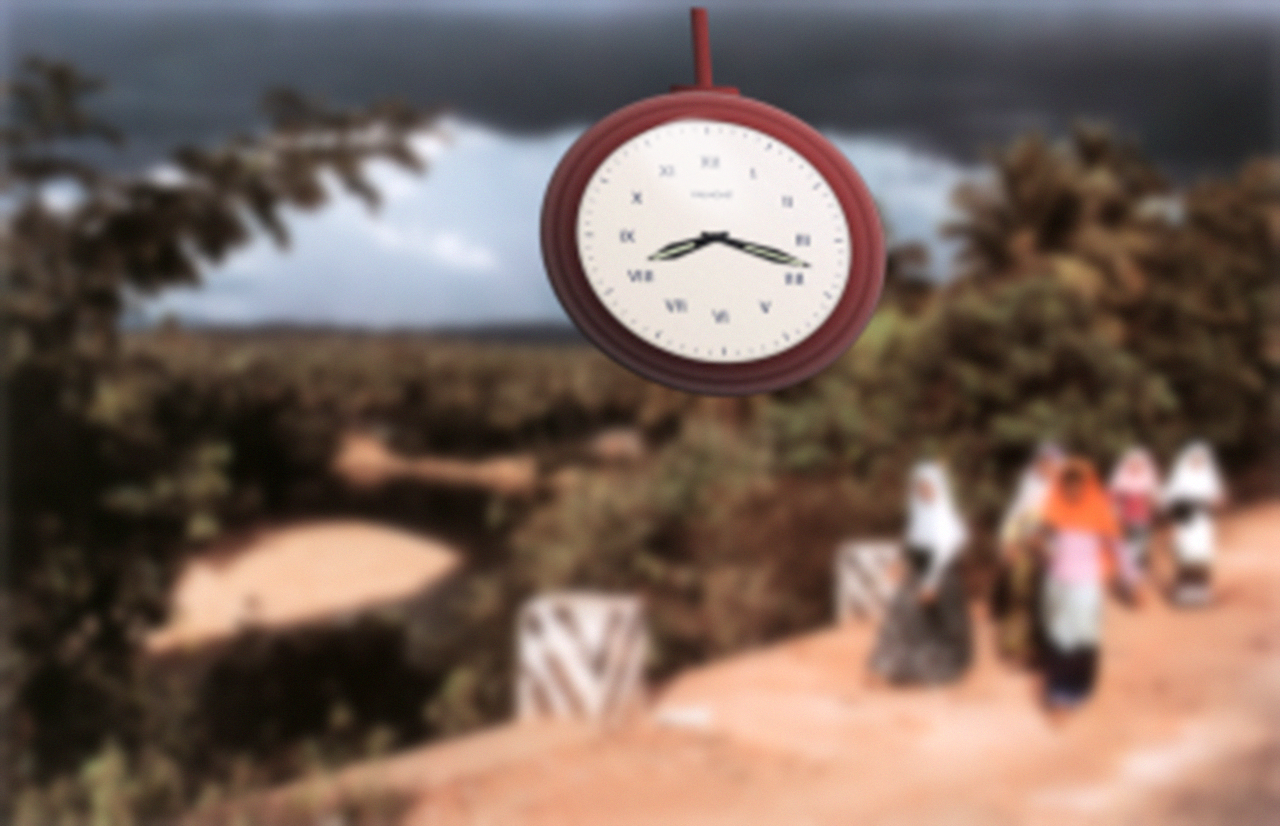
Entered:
8:18
